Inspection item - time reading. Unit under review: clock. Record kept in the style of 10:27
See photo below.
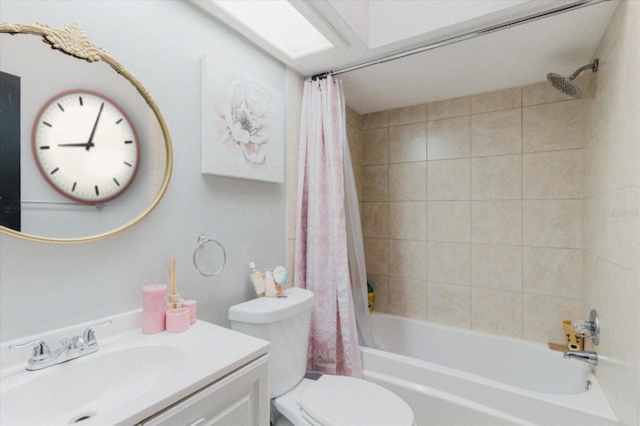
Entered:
9:05
